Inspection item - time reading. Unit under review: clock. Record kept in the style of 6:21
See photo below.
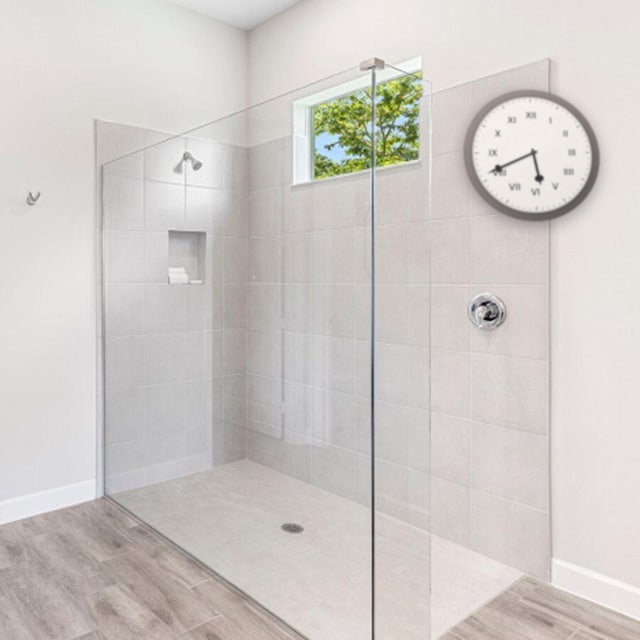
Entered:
5:41
